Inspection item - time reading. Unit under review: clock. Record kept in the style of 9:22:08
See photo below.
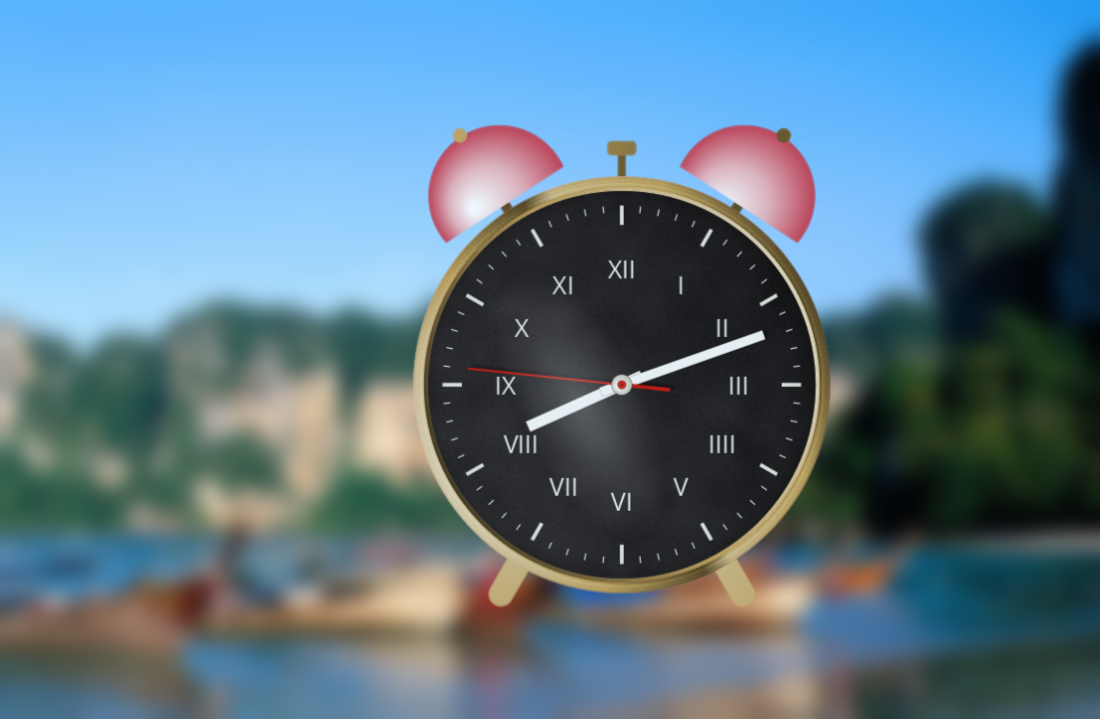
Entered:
8:11:46
